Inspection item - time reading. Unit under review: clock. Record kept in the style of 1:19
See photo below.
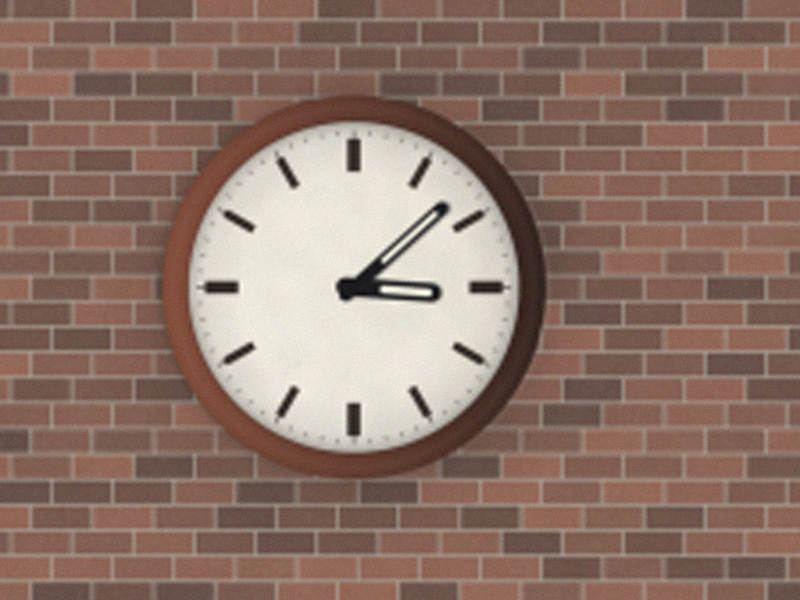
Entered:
3:08
